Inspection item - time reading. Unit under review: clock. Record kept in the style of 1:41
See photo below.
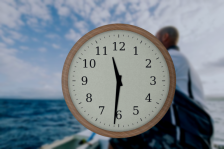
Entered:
11:31
